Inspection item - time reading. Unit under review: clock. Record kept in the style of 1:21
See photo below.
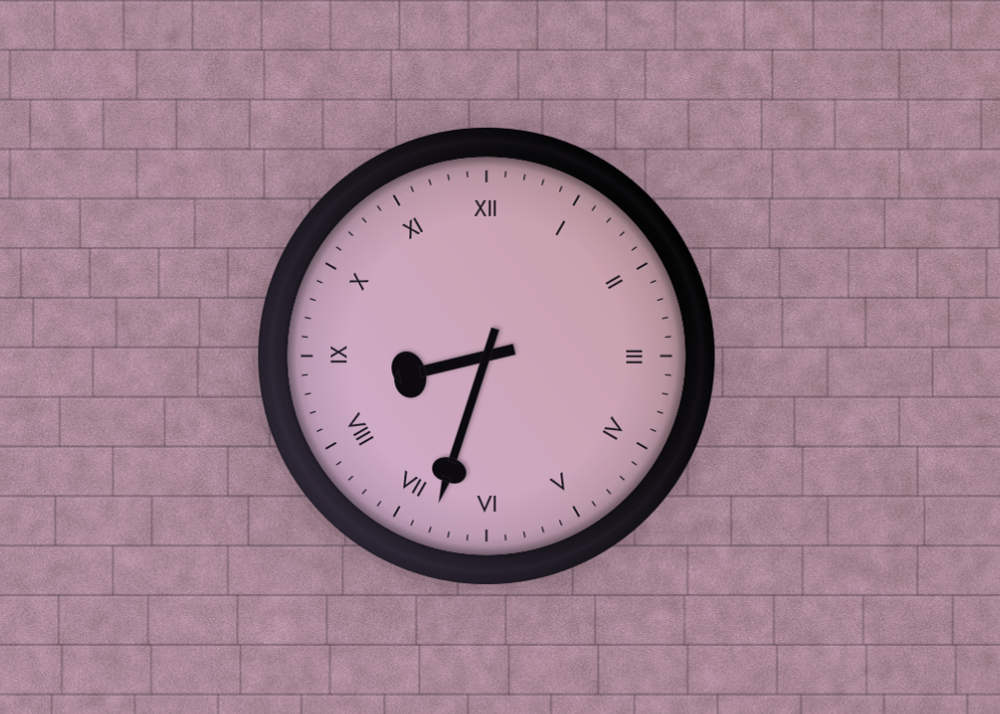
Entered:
8:33
